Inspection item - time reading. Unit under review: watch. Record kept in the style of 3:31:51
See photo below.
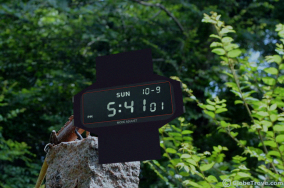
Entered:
5:41:01
